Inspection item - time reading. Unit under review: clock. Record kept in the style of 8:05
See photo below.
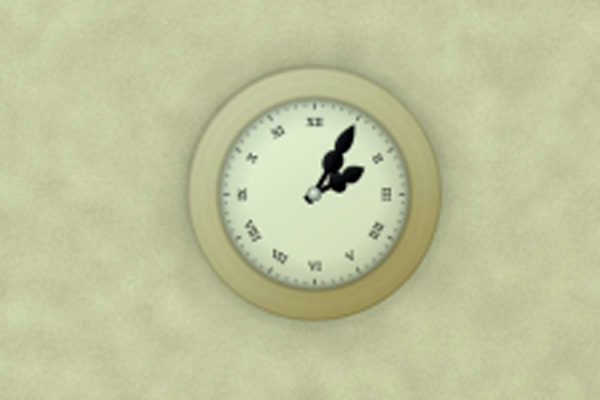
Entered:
2:05
